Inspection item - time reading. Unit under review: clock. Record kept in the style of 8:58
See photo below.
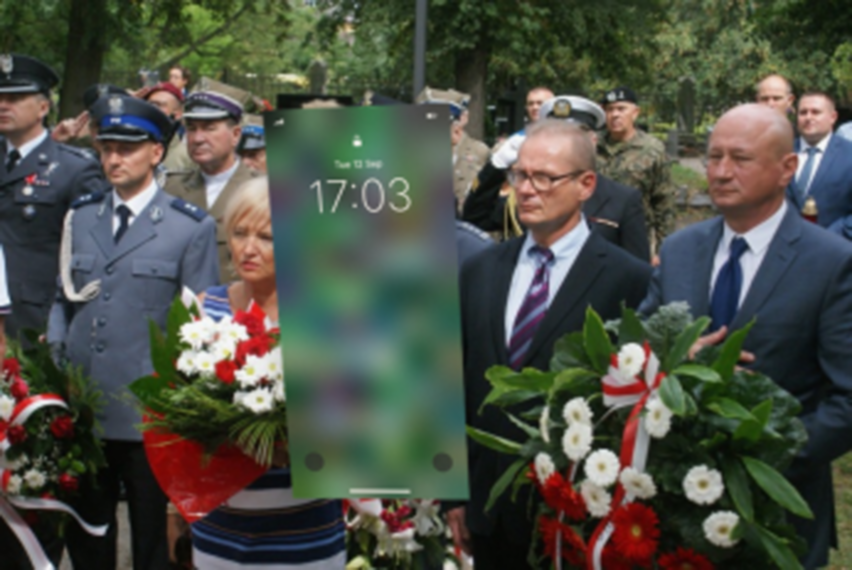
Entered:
17:03
